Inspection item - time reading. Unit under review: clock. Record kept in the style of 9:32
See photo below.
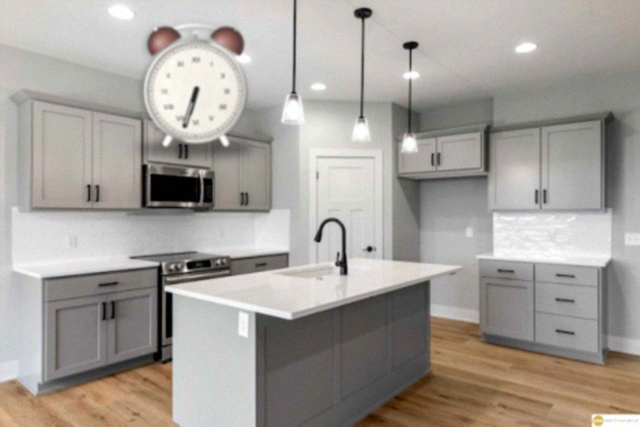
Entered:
6:33
